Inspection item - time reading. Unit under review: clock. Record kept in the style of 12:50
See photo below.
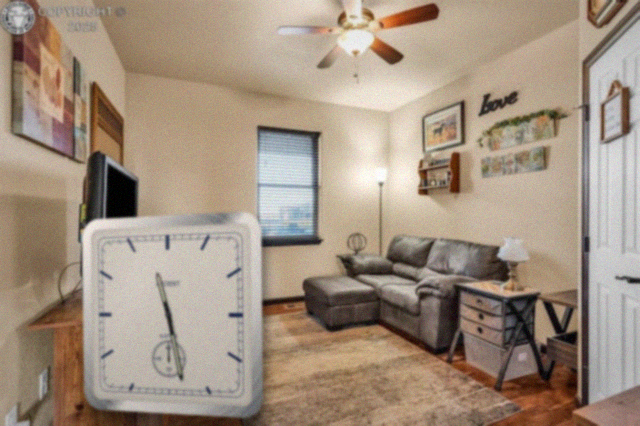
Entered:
11:28
